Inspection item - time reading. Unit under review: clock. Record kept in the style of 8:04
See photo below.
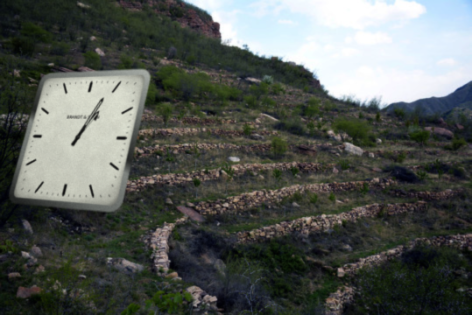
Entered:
1:04
